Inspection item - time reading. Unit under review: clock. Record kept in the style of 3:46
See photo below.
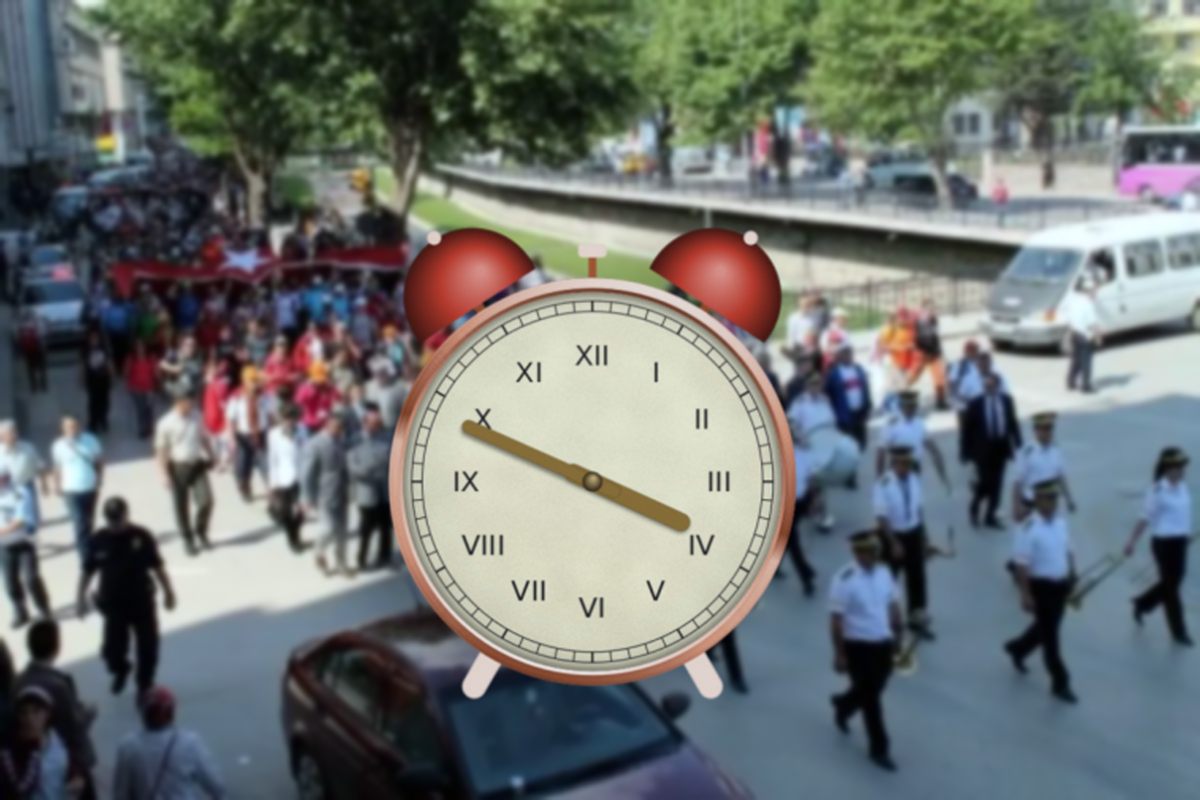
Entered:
3:49
